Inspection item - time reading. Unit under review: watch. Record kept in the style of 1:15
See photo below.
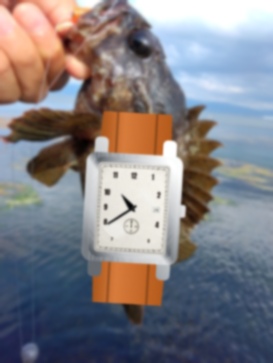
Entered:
10:39
